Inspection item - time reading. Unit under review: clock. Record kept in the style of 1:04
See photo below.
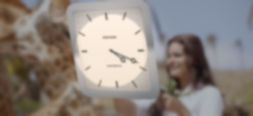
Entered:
4:19
